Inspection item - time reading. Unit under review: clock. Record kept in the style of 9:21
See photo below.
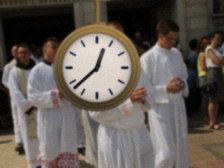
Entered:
12:38
